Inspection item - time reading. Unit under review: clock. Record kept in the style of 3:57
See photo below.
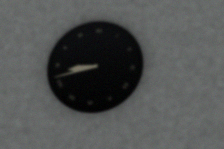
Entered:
8:42
